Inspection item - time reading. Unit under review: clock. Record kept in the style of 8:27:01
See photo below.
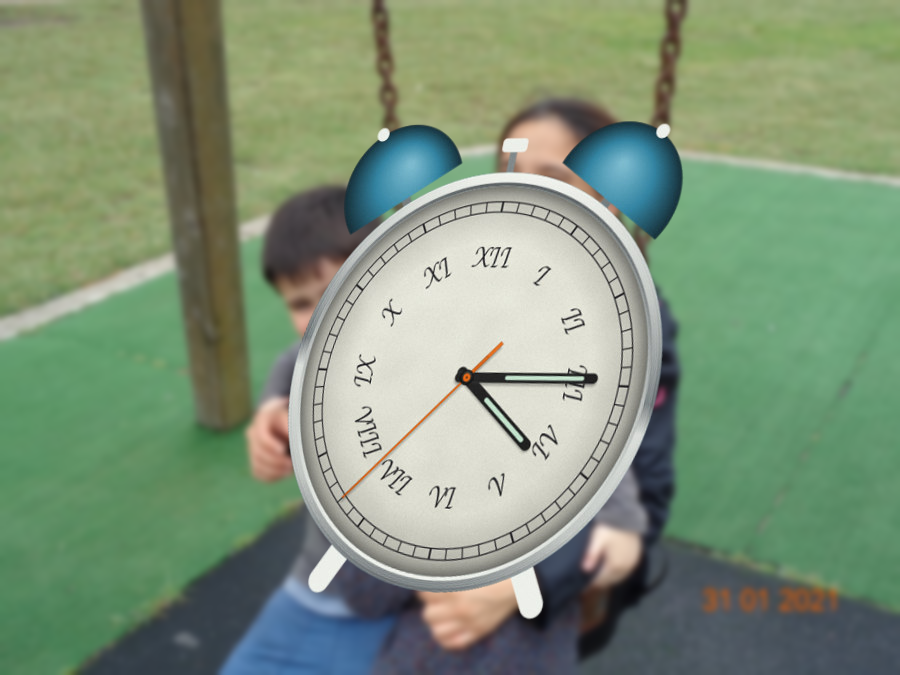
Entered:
4:14:37
